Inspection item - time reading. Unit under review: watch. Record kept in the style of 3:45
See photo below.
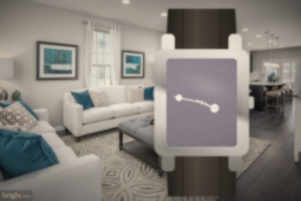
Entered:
3:47
